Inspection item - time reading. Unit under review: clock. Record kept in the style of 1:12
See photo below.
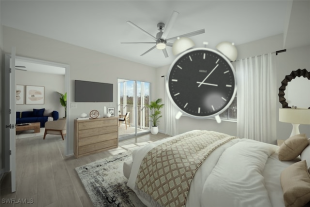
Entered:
3:06
